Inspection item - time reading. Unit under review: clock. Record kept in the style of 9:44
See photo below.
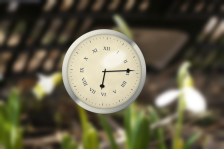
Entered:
6:14
